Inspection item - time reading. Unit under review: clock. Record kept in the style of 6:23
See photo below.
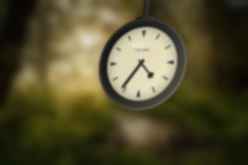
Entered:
4:36
